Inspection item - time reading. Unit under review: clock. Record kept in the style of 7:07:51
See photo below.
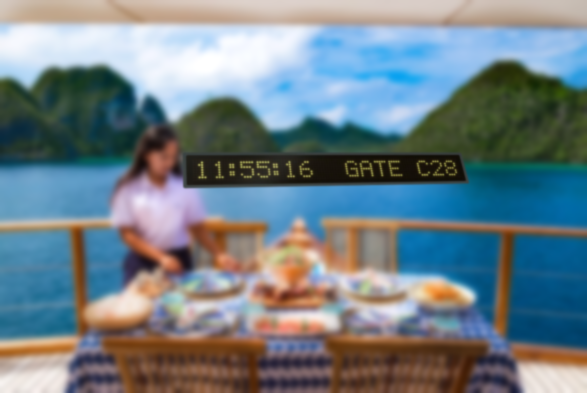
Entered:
11:55:16
